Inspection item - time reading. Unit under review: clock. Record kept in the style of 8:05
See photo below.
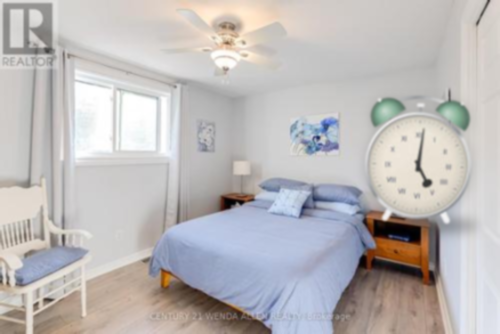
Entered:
5:01
